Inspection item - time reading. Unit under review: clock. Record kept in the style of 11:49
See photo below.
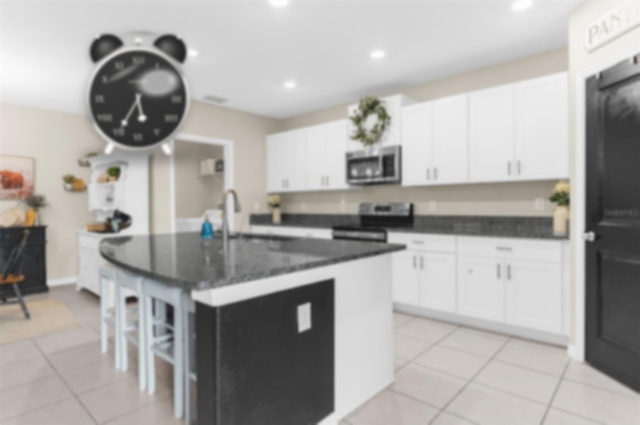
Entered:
5:35
